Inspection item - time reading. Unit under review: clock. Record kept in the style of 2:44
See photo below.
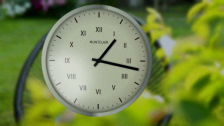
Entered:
1:17
